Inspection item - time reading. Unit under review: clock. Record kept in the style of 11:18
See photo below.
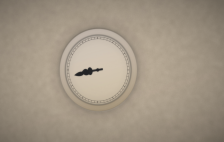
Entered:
8:43
